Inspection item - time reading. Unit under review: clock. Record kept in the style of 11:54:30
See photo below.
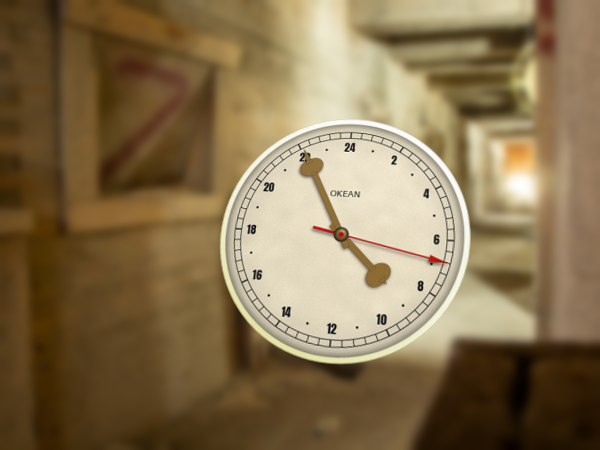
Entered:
8:55:17
